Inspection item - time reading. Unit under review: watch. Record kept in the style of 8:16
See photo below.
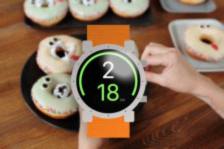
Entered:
2:18
